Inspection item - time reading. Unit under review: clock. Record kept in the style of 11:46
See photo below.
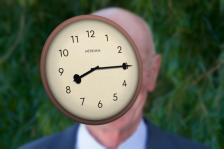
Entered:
8:15
